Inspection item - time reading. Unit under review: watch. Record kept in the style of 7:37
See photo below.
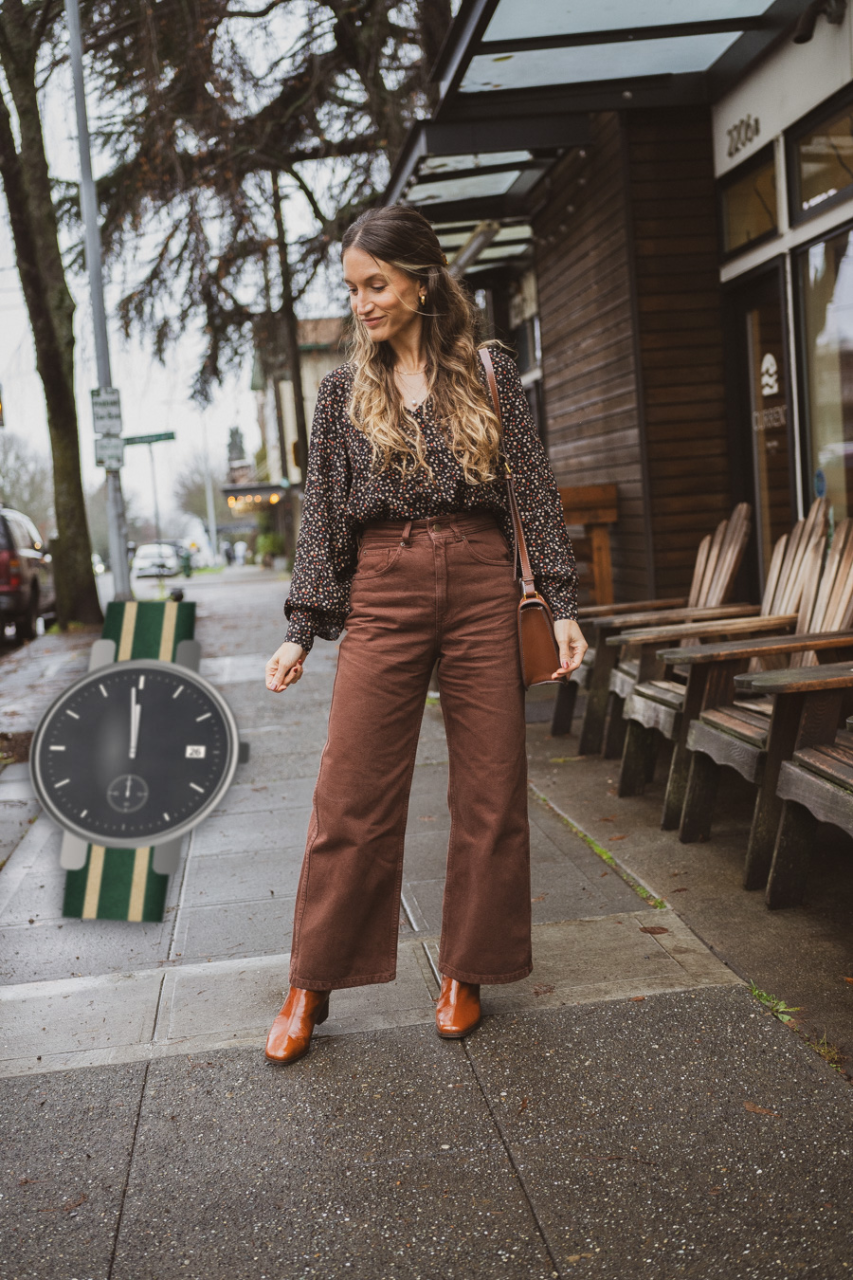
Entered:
11:59
